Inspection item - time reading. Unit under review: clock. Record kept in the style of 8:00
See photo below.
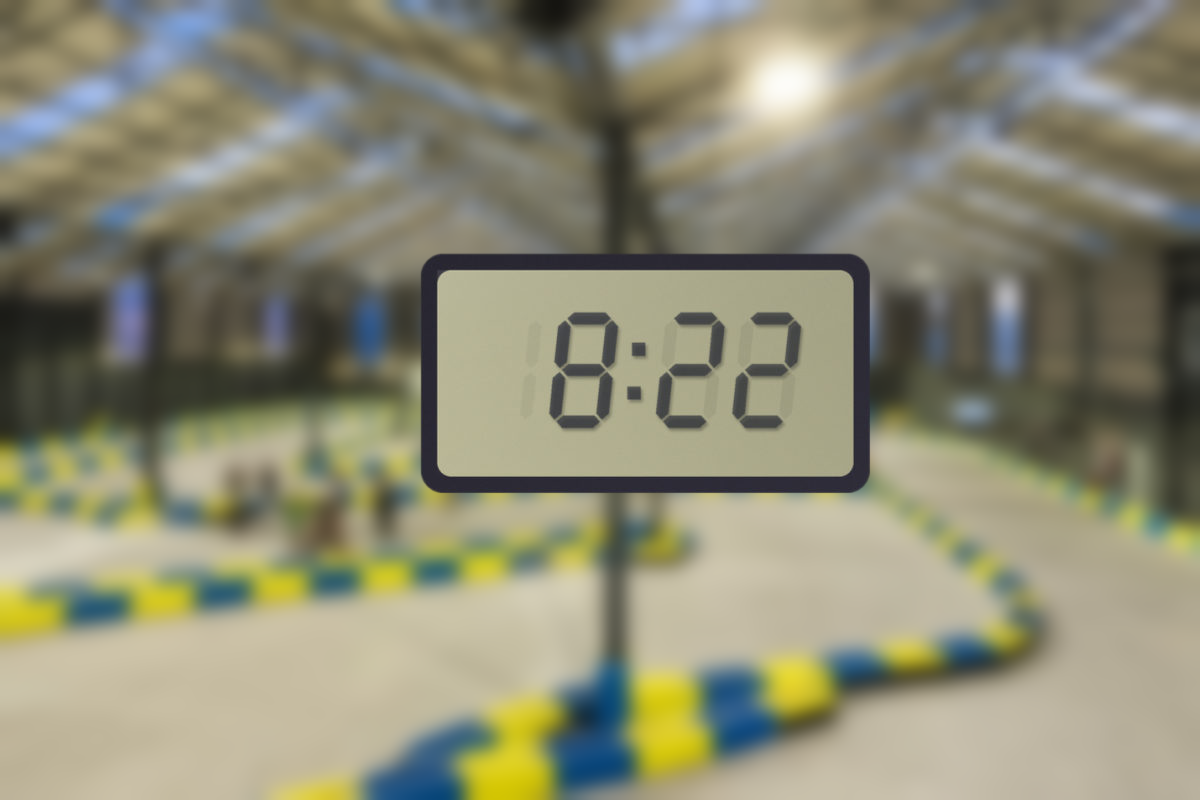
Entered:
8:22
